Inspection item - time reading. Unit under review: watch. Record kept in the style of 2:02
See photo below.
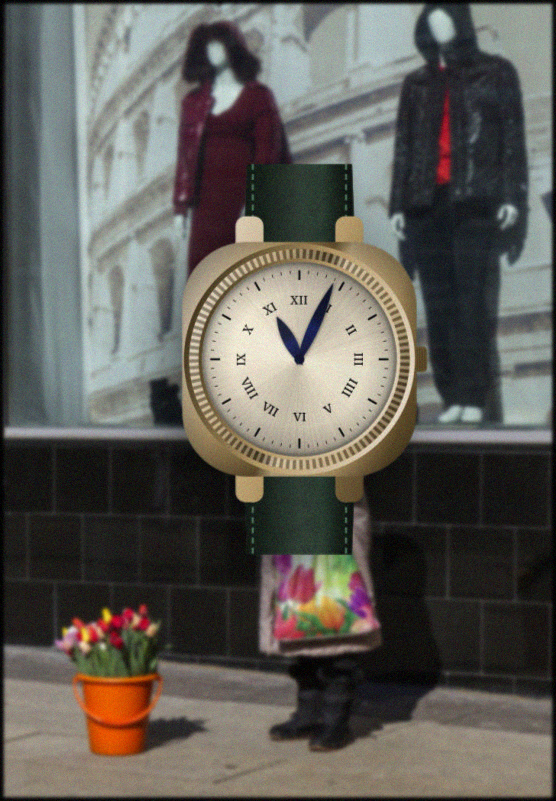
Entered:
11:04
